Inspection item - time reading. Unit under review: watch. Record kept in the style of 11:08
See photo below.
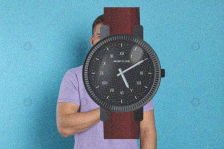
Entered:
5:10
